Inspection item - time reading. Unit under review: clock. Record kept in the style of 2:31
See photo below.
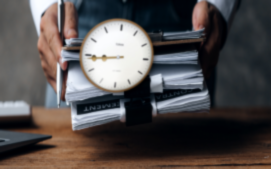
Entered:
8:44
